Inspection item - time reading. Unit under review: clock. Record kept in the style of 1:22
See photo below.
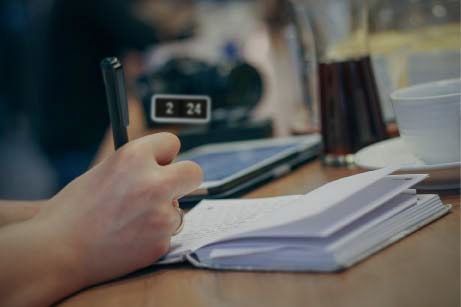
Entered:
2:24
